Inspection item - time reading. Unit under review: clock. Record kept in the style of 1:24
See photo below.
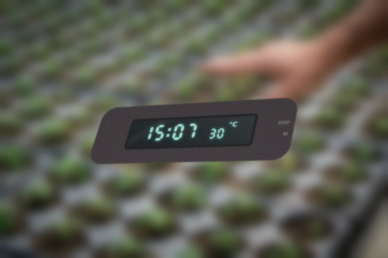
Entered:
15:07
